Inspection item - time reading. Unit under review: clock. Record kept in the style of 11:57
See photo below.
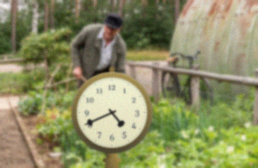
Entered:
4:41
